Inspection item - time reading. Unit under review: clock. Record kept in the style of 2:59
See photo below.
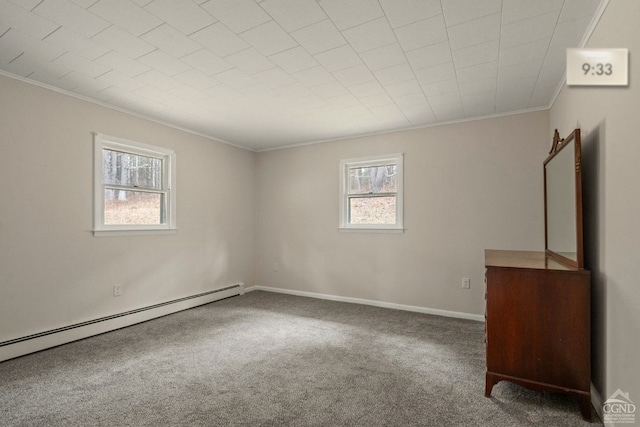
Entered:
9:33
